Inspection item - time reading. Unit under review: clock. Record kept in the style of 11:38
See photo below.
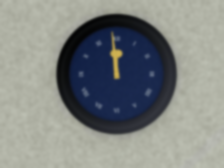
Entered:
11:59
